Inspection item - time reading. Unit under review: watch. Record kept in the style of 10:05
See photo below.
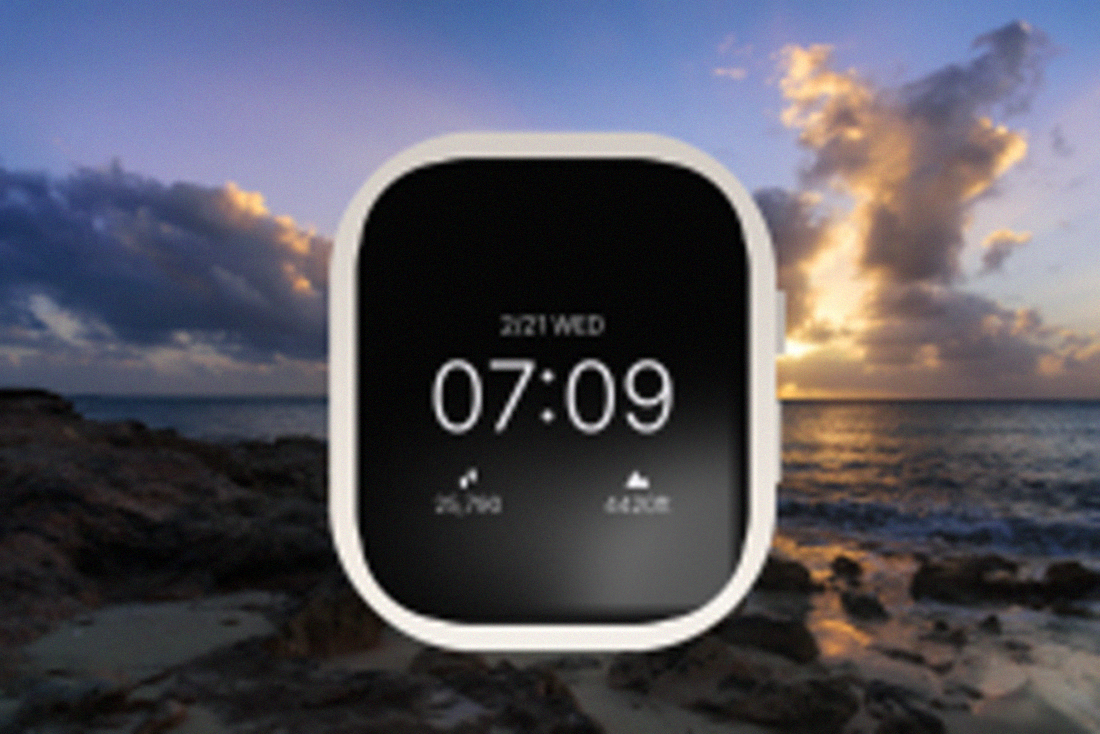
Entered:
7:09
